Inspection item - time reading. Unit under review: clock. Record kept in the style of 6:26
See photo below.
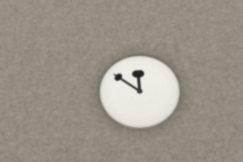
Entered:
11:51
